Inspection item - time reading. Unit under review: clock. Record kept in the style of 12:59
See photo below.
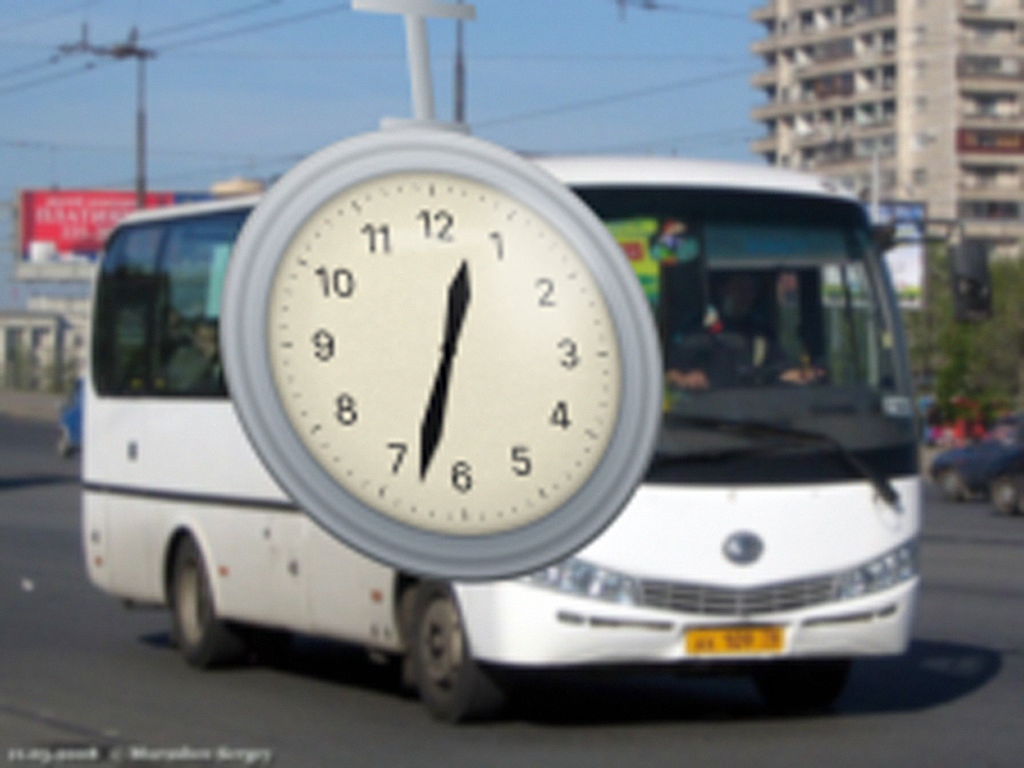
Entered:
12:33
